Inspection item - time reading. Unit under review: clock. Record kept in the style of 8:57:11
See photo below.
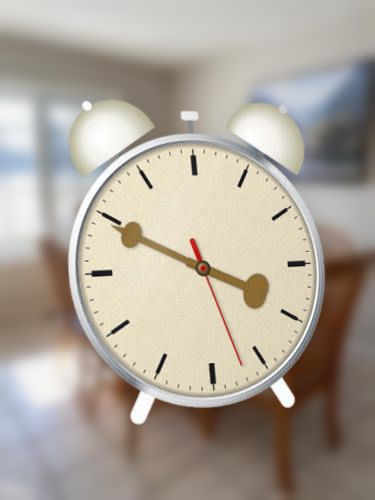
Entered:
3:49:27
